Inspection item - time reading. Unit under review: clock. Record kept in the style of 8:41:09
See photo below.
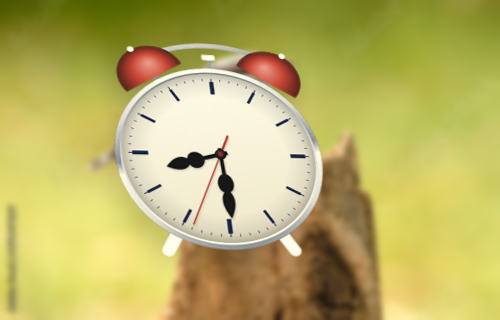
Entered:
8:29:34
